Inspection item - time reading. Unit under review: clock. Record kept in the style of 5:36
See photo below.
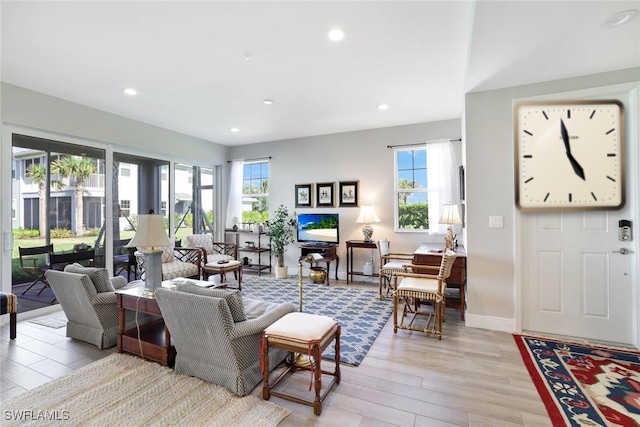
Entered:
4:58
